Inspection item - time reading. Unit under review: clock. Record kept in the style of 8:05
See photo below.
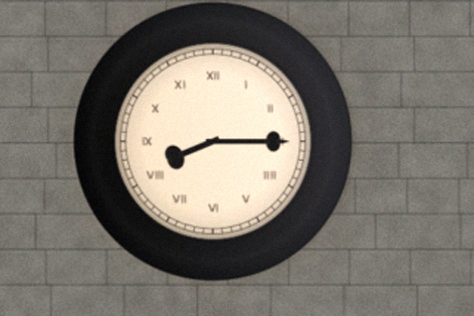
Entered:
8:15
